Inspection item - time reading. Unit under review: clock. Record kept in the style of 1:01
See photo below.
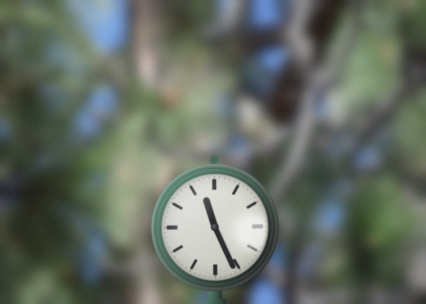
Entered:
11:26
